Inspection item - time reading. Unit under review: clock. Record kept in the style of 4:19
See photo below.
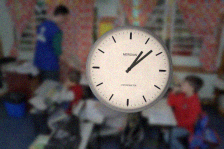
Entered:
1:08
